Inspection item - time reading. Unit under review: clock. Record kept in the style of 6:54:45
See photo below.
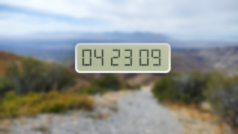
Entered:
4:23:09
